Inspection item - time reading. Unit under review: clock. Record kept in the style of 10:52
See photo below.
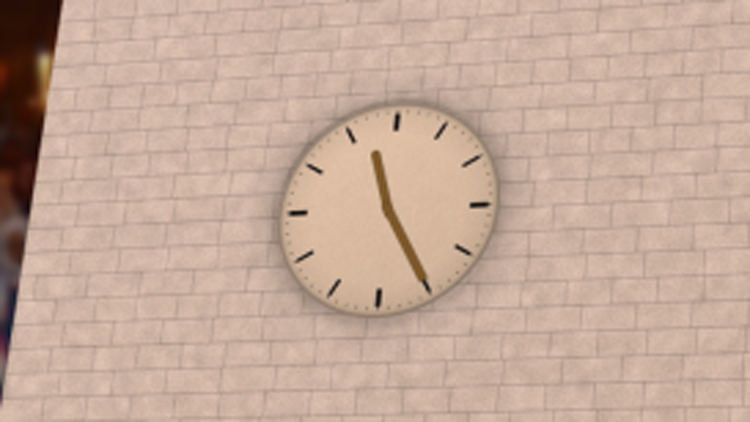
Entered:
11:25
